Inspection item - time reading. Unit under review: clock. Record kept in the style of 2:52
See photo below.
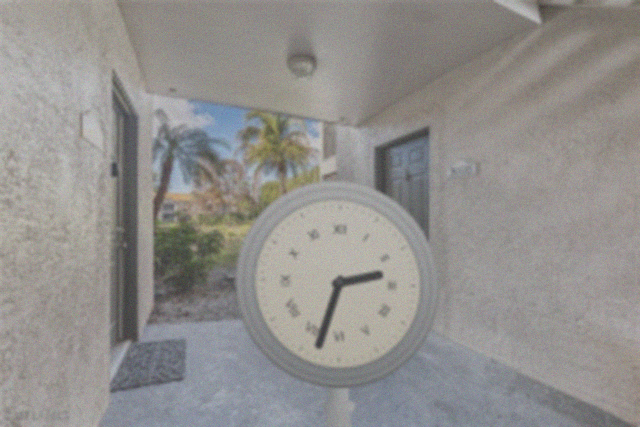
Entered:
2:33
